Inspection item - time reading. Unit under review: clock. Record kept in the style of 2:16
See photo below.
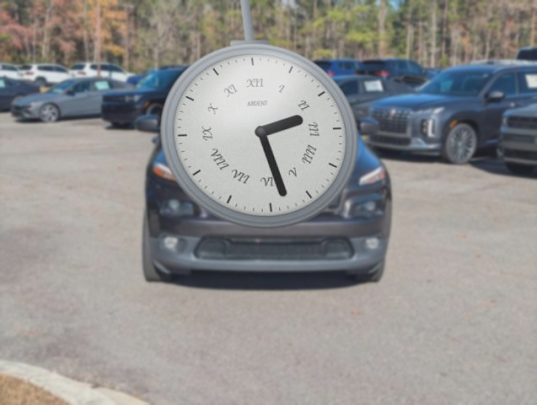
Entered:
2:28
